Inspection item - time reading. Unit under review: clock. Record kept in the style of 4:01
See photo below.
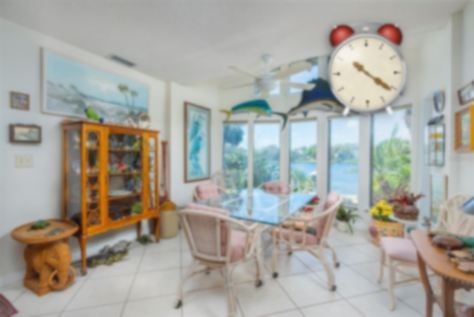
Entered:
10:21
